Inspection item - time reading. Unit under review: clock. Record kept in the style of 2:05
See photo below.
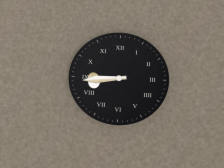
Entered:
8:44
